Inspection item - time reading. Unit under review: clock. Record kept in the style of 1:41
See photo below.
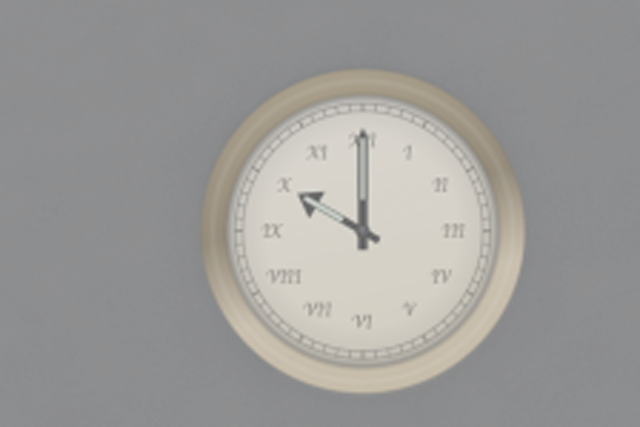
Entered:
10:00
